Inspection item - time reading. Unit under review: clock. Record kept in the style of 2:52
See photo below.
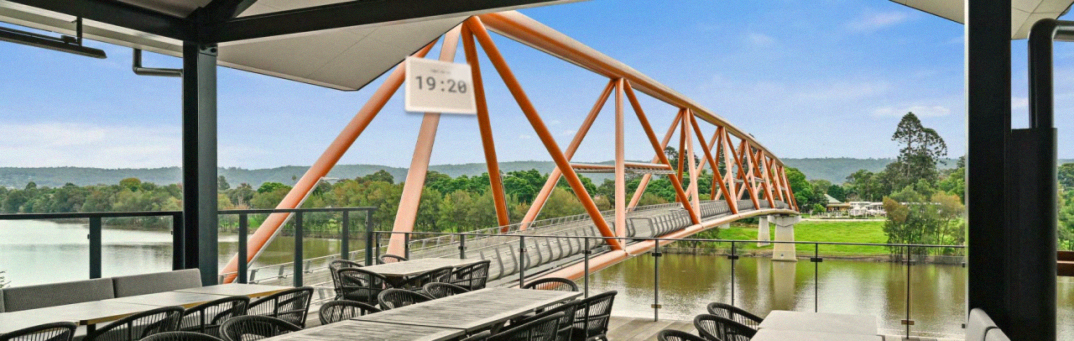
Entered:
19:20
